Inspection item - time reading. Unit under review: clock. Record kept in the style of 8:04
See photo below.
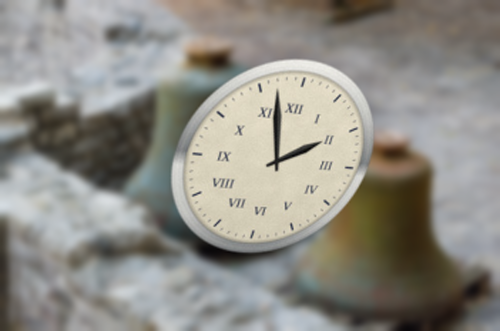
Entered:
1:57
